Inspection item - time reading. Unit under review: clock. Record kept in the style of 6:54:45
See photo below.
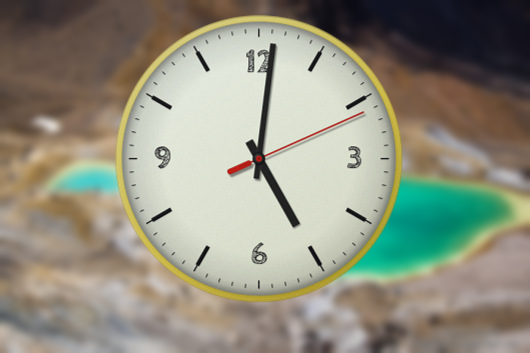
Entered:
5:01:11
